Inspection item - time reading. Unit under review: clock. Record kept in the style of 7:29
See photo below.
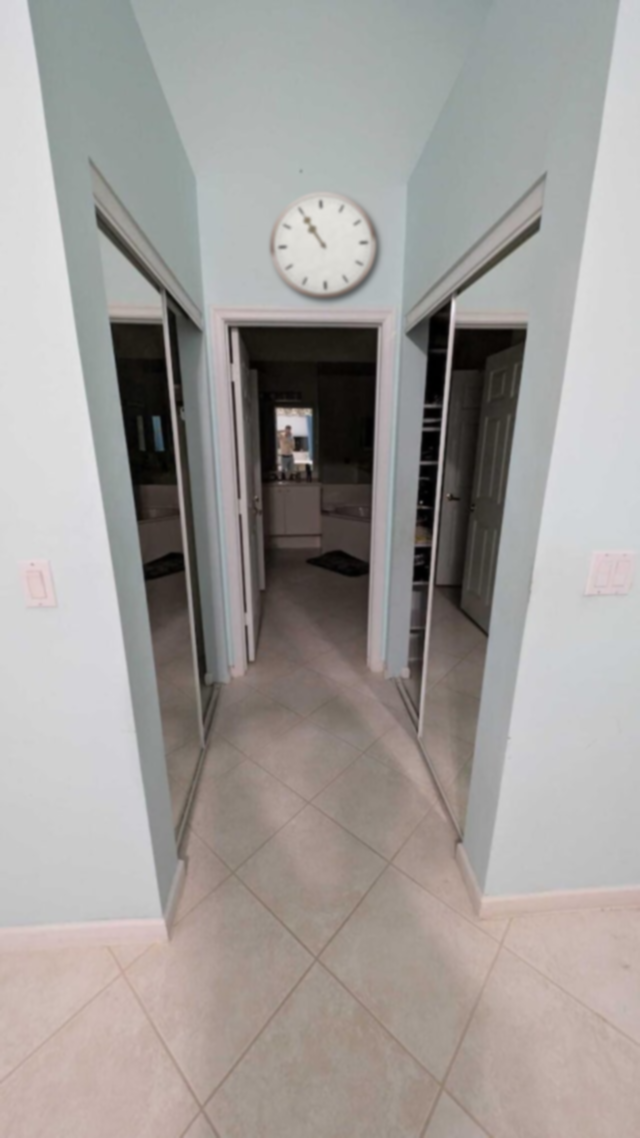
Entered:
10:55
